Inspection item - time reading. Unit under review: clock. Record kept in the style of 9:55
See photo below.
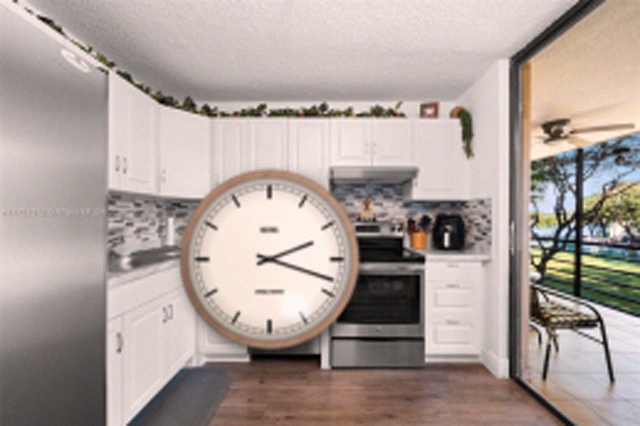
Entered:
2:18
